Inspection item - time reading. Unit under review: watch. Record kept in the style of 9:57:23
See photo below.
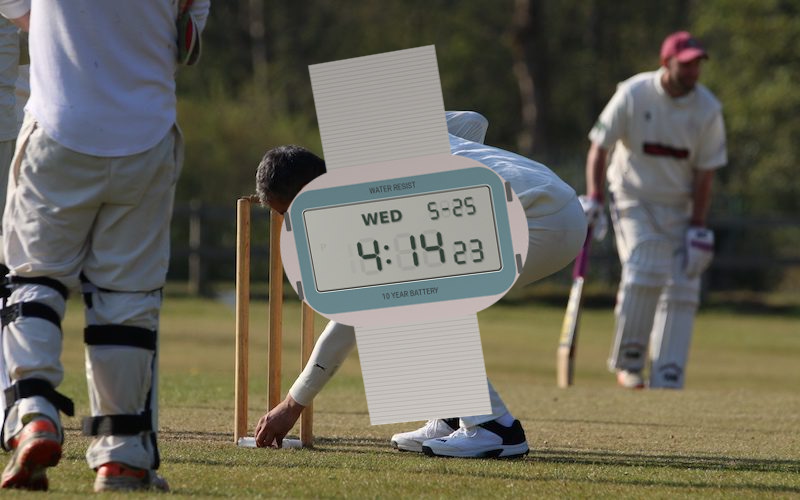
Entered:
4:14:23
